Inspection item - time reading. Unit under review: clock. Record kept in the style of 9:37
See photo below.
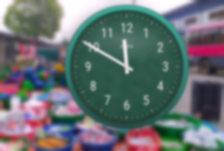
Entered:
11:50
